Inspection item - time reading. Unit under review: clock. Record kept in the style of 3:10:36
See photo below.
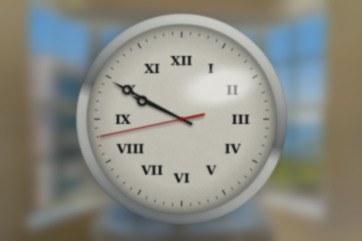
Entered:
9:49:43
